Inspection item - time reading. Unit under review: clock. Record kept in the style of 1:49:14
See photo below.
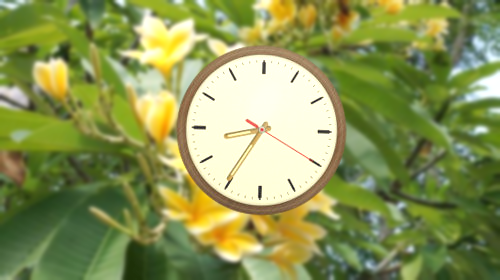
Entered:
8:35:20
